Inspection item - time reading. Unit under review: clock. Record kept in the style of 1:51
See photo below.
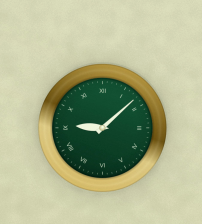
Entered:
9:08
